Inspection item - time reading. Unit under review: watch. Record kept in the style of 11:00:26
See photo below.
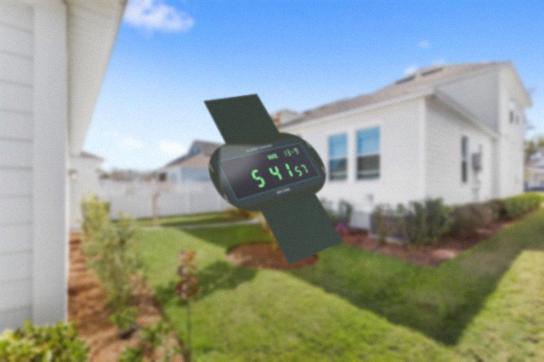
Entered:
5:41:57
